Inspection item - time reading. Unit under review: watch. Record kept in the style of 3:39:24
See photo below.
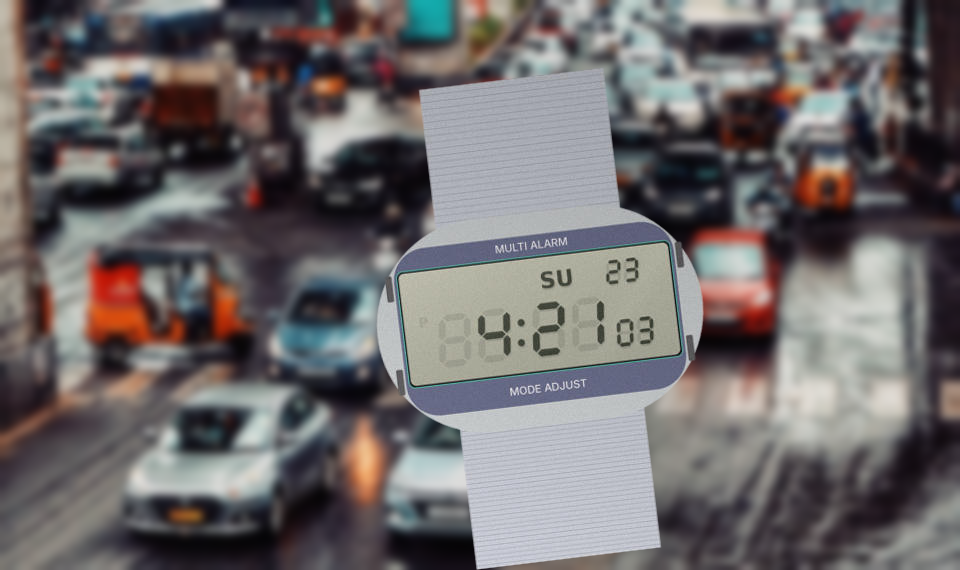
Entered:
4:21:03
